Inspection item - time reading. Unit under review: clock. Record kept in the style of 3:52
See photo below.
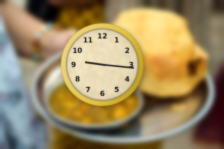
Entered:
9:16
